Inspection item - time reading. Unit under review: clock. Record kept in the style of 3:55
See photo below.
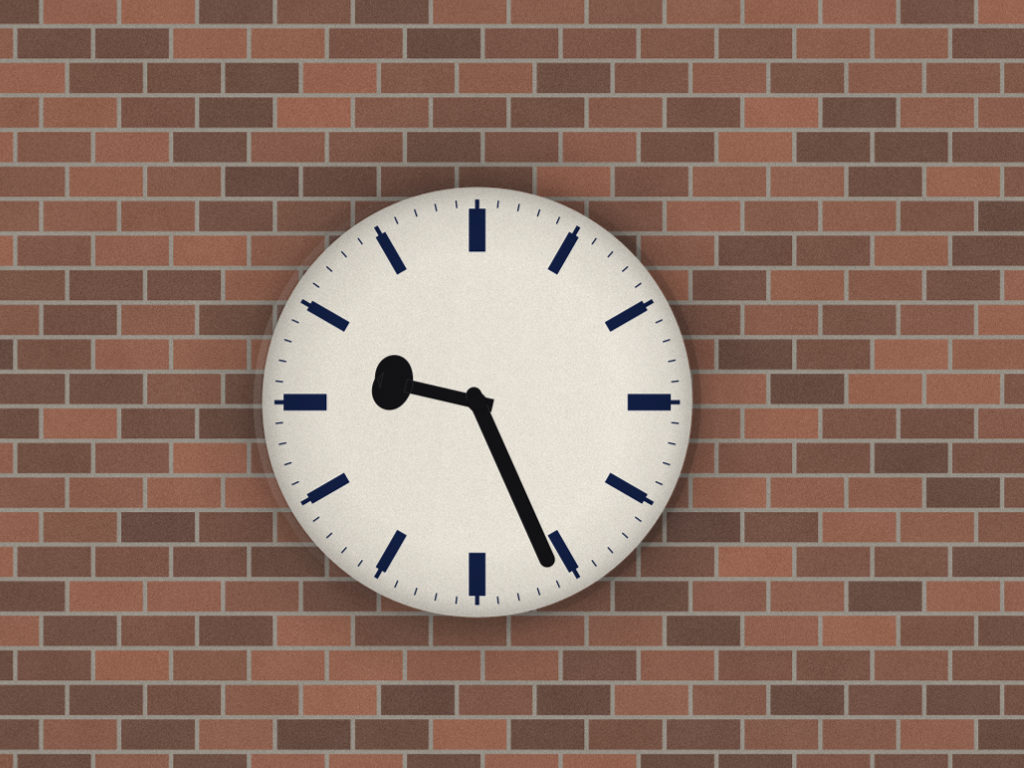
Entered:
9:26
